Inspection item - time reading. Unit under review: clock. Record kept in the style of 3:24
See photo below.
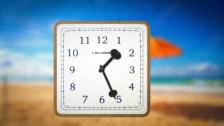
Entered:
1:26
